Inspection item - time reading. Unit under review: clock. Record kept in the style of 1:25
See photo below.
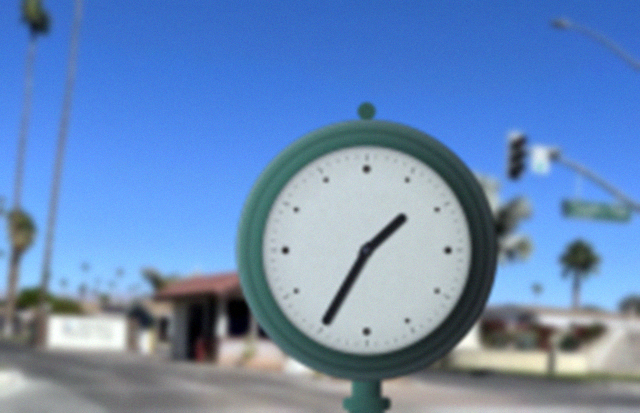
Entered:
1:35
